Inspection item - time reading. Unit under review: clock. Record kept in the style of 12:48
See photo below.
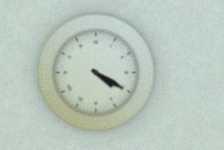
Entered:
4:20
